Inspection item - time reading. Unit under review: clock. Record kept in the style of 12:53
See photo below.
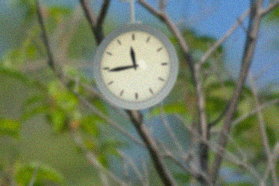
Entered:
11:44
